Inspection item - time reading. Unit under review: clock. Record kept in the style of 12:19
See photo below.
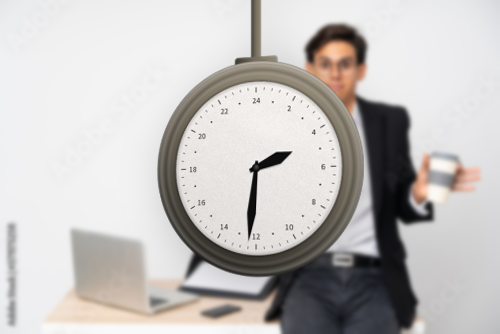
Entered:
4:31
